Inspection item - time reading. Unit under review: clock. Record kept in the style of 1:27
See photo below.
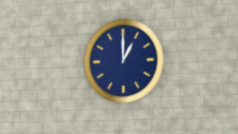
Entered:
1:00
